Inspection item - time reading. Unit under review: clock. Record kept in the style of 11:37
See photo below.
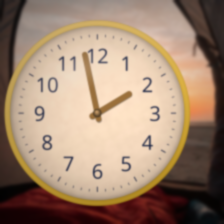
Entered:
1:58
